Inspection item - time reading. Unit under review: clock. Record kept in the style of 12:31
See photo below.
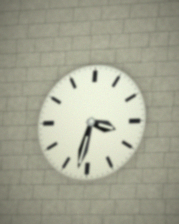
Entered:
3:32
